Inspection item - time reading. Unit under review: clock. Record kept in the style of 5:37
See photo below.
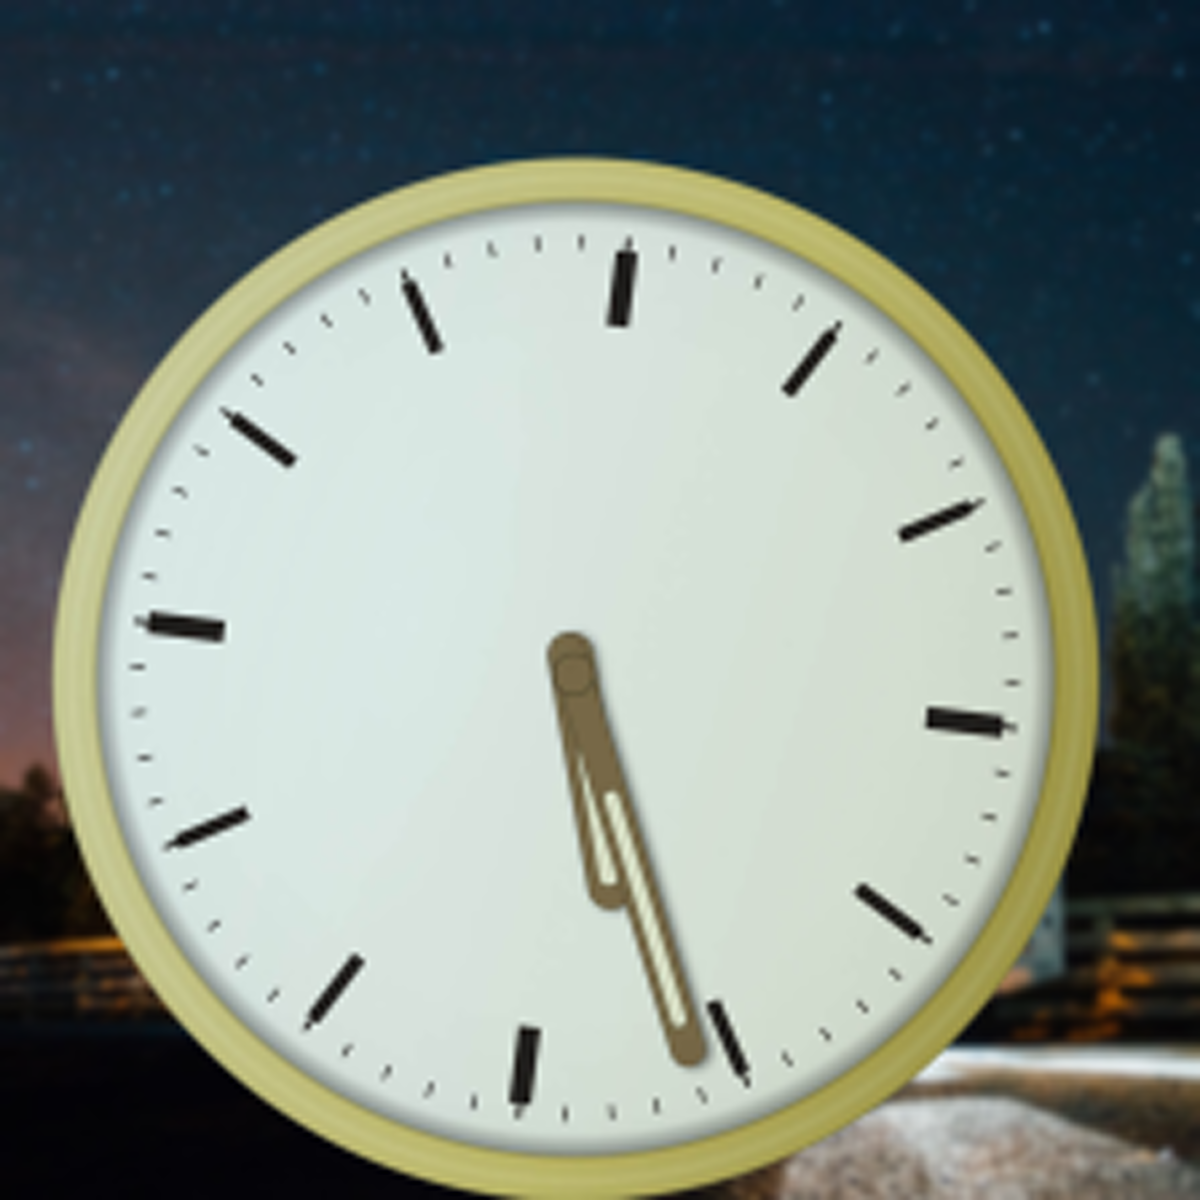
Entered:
5:26
